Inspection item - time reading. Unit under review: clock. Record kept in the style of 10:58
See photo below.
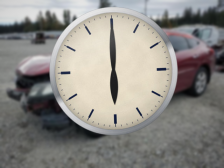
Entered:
6:00
